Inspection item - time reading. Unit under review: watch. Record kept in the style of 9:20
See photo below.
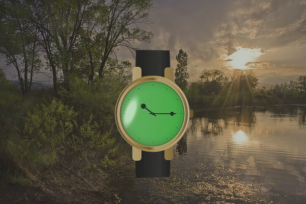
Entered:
10:15
